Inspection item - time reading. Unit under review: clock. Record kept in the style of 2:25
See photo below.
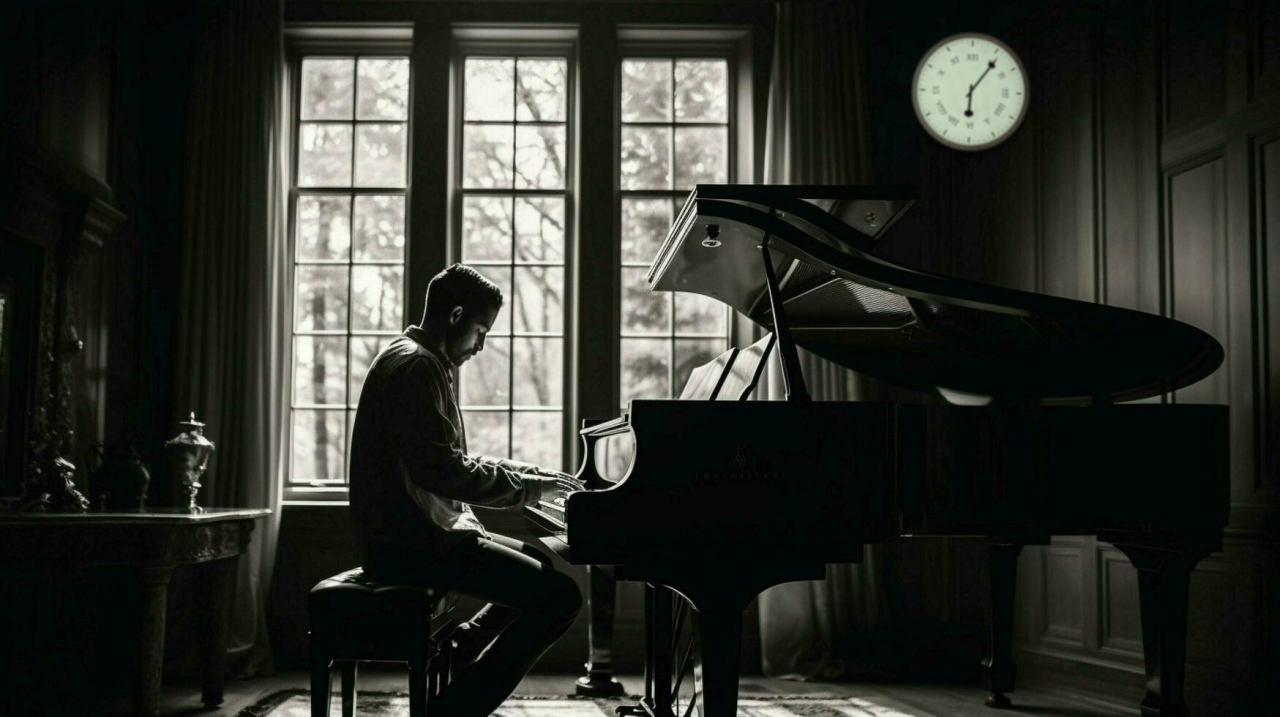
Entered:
6:06
